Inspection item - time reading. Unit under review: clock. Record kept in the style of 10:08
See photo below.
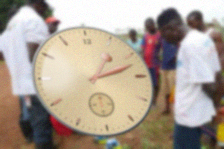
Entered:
1:12
